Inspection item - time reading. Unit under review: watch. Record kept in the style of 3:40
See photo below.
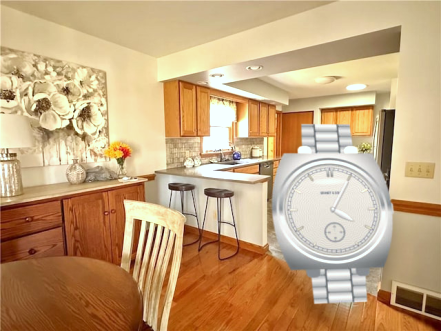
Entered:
4:05
